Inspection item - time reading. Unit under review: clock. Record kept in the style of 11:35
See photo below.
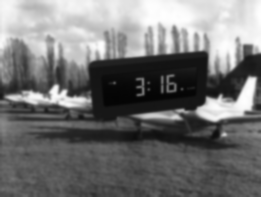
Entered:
3:16
